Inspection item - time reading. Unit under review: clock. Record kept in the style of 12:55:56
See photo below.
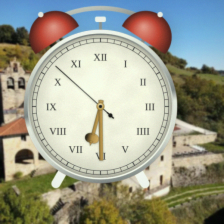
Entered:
6:29:52
